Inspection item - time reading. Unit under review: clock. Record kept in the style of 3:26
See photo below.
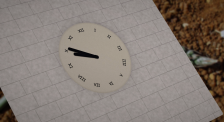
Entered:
9:51
